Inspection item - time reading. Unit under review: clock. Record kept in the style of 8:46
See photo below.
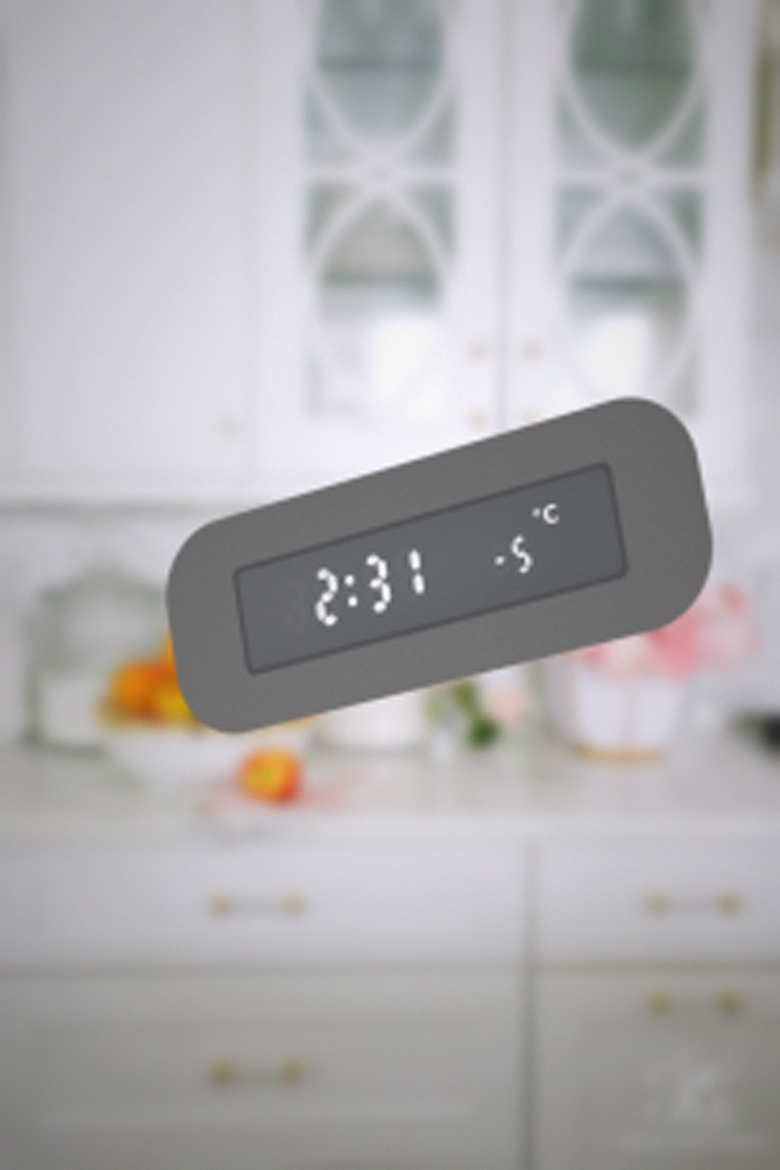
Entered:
2:31
